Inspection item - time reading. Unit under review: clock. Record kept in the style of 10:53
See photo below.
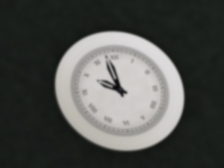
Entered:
9:58
